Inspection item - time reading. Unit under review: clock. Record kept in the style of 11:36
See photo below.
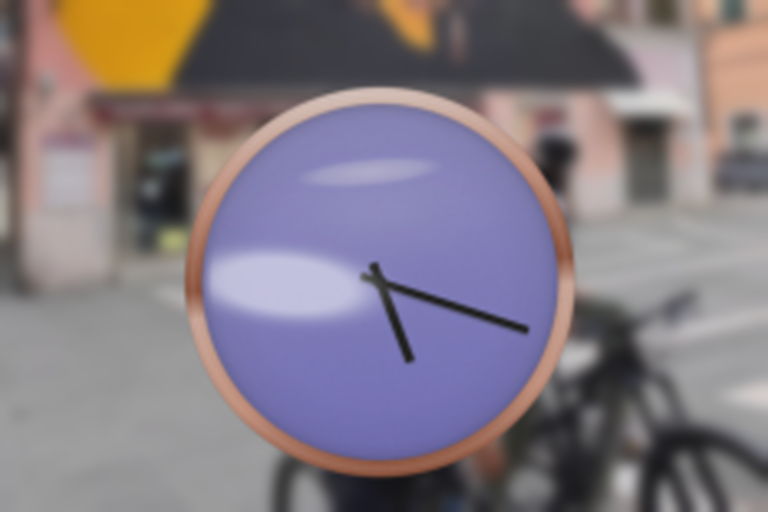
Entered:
5:18
